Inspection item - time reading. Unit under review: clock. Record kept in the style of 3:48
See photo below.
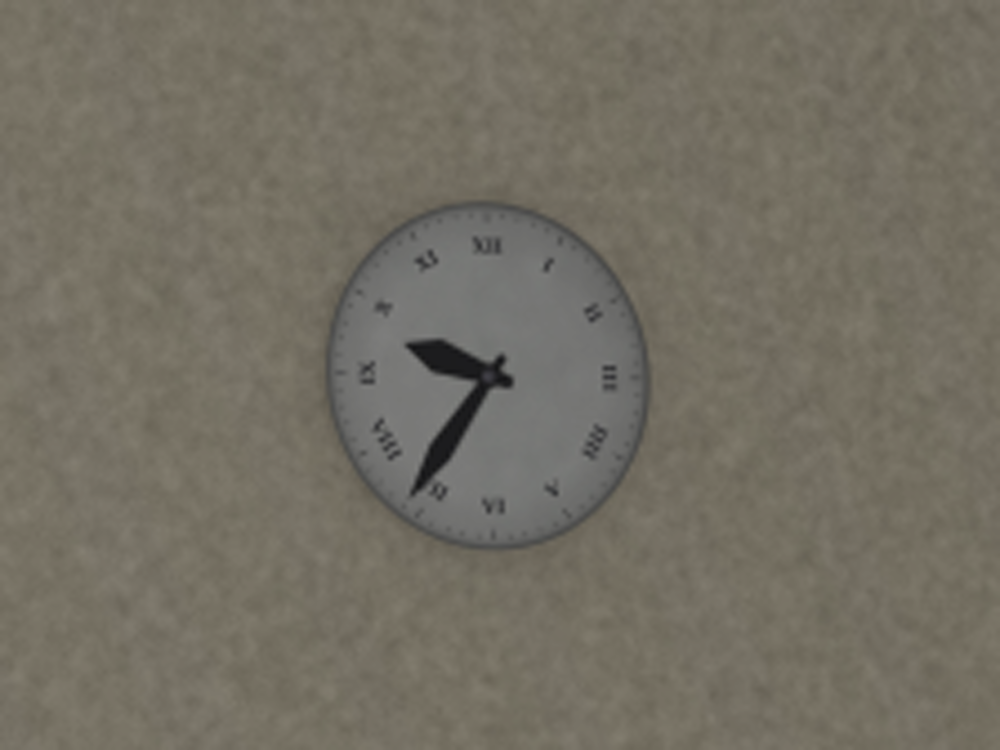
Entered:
9:36
